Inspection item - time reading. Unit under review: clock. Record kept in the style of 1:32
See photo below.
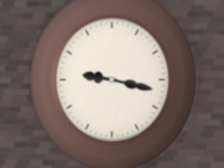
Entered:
9:17
